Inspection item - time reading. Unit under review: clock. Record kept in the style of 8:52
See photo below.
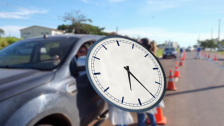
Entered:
6:25
